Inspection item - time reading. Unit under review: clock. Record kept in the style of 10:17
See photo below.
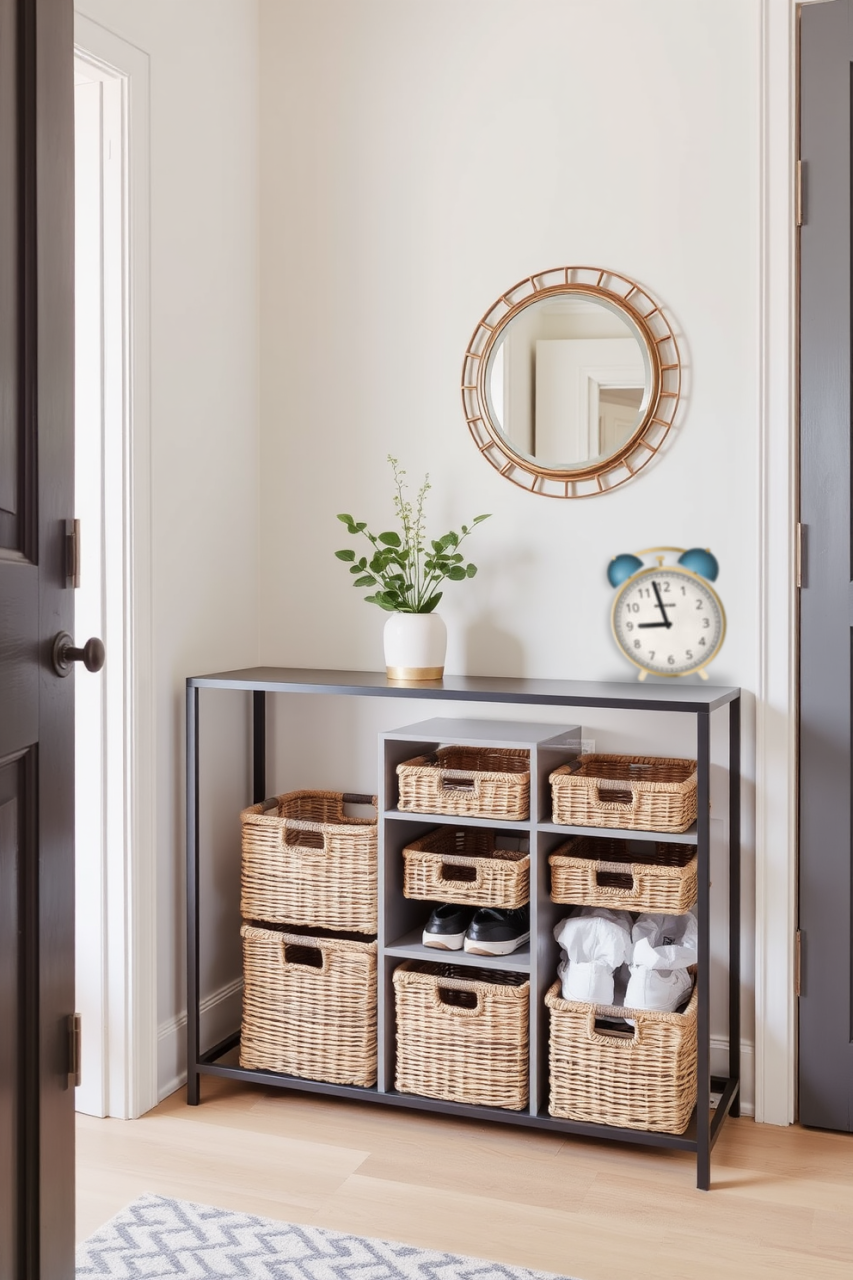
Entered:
8:58
